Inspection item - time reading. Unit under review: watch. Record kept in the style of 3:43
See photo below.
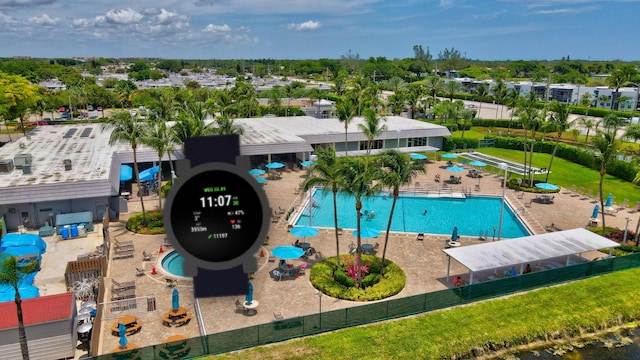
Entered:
11:07
